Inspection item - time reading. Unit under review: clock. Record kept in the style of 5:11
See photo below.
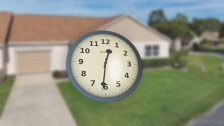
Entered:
12:31
